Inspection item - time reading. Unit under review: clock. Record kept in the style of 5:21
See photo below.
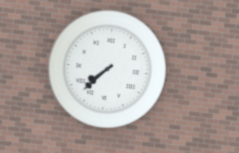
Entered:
7:37
